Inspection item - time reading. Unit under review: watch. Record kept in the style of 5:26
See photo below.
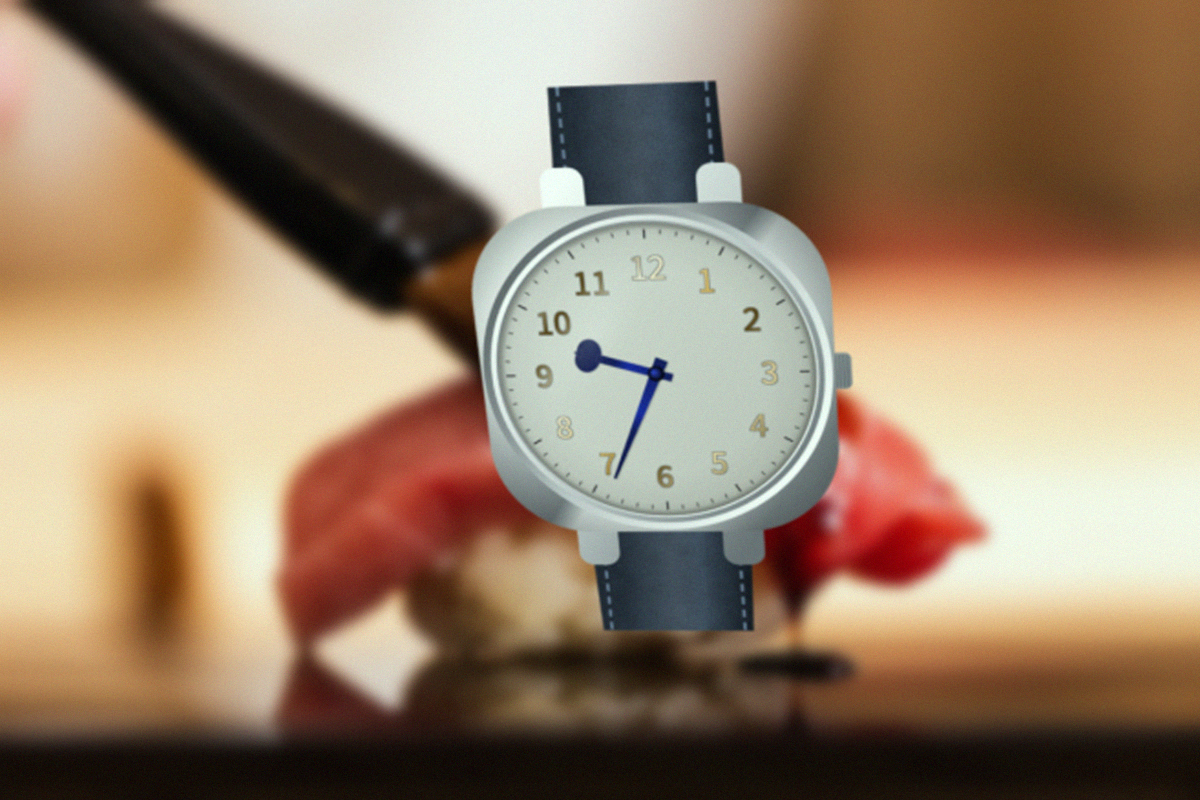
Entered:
9:34
